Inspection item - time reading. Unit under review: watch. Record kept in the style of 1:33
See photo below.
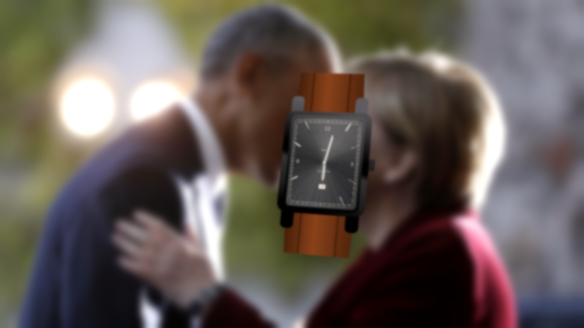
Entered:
6:02
